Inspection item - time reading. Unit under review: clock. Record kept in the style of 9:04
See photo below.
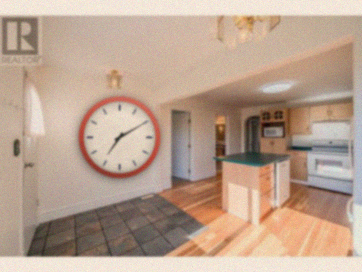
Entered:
7:10
